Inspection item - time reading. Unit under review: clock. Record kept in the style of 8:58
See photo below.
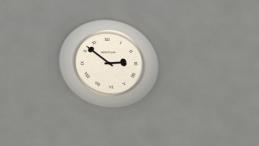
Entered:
2:52
